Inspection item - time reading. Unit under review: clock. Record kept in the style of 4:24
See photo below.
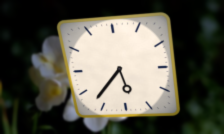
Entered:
5:37
